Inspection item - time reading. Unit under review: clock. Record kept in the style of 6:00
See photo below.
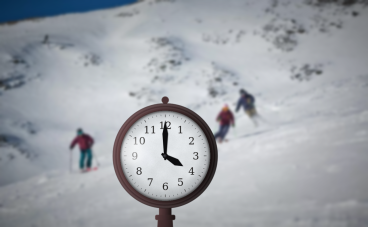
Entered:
4:00
